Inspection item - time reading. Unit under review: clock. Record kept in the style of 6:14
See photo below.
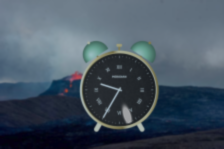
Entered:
9:35
